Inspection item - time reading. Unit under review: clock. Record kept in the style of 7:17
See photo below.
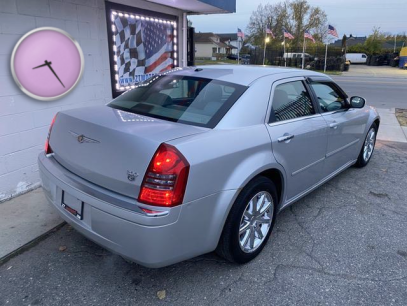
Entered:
8:24
